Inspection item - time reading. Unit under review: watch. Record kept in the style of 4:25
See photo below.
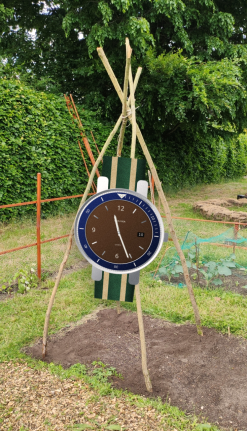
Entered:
11:26
